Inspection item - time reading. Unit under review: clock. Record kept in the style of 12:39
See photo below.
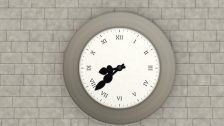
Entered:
8:38
